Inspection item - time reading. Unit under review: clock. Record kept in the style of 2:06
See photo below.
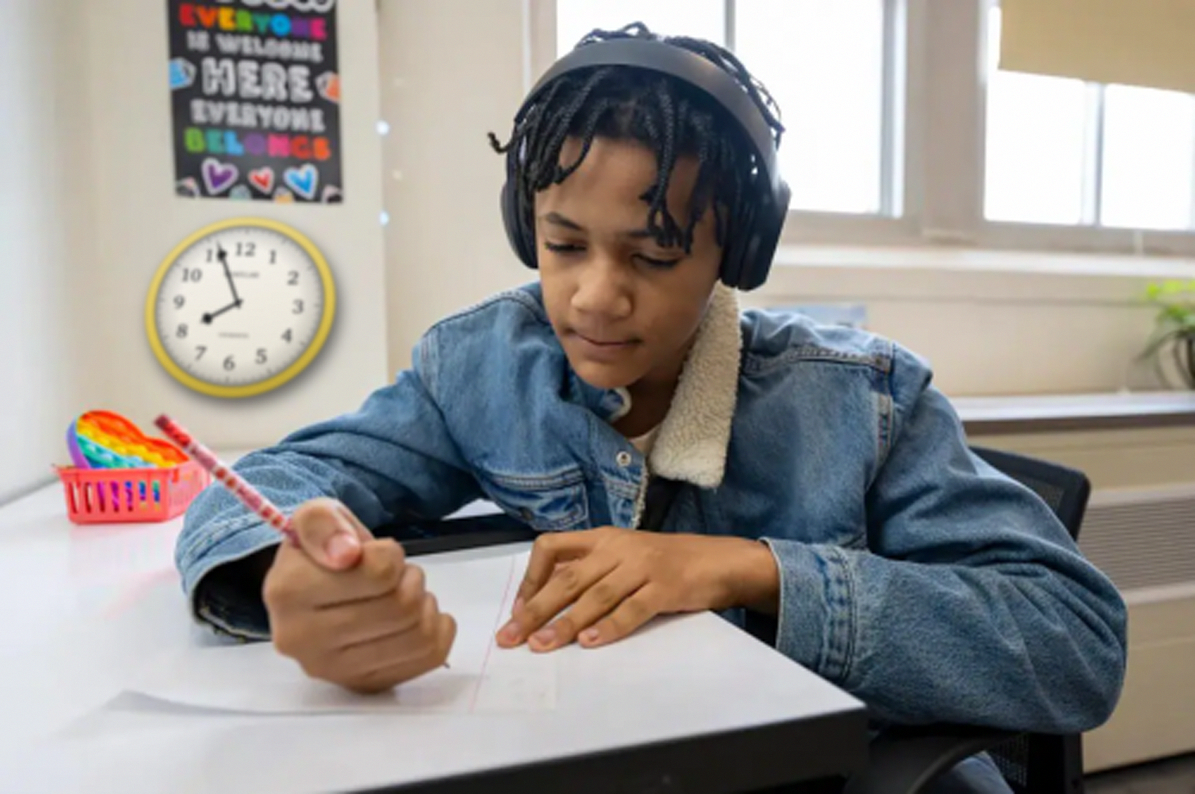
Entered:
7:56
